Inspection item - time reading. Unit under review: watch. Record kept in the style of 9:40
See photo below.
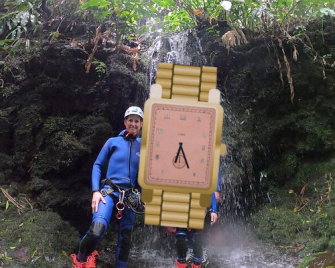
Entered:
6:26
